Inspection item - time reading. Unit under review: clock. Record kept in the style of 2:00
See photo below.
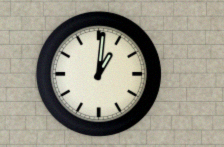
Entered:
1:01
